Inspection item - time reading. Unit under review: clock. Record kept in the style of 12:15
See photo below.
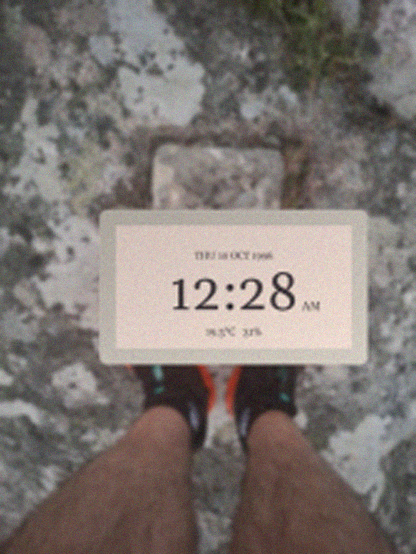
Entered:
12:28
